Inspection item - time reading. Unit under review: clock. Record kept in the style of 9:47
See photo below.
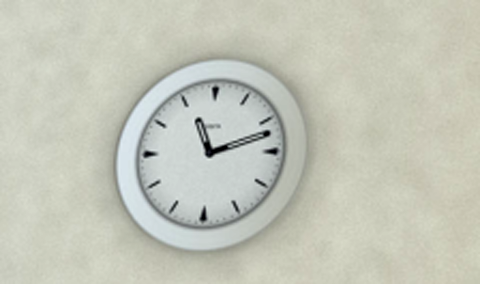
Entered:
11:12
